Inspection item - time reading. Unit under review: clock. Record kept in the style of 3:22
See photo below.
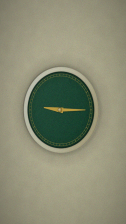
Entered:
9:15
